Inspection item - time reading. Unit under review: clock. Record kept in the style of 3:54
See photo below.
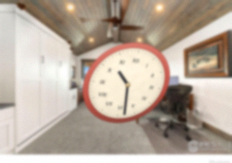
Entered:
10:28
